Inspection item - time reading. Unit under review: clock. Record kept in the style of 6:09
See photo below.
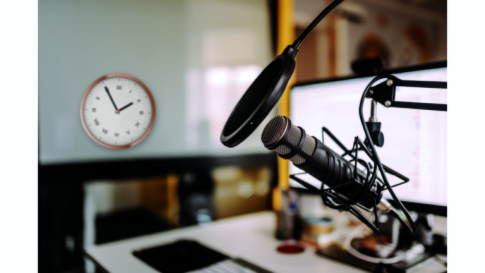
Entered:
1:55
